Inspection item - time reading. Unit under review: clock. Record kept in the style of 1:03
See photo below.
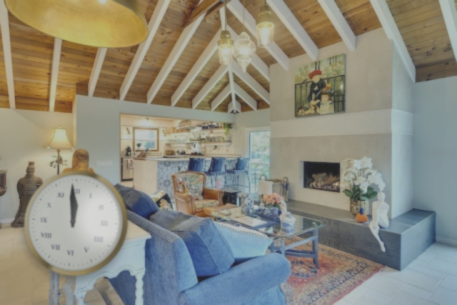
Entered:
11:59
